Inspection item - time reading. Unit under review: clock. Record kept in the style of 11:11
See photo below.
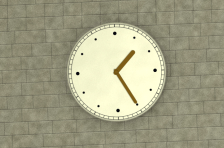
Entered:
1:25
